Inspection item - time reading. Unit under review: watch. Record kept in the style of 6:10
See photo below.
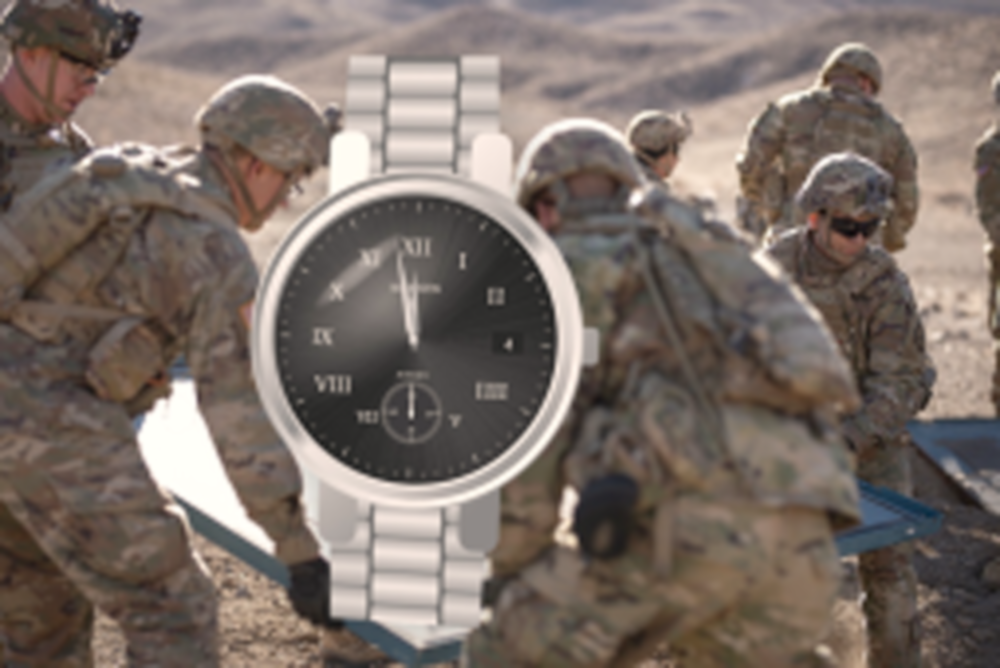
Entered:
11:58
